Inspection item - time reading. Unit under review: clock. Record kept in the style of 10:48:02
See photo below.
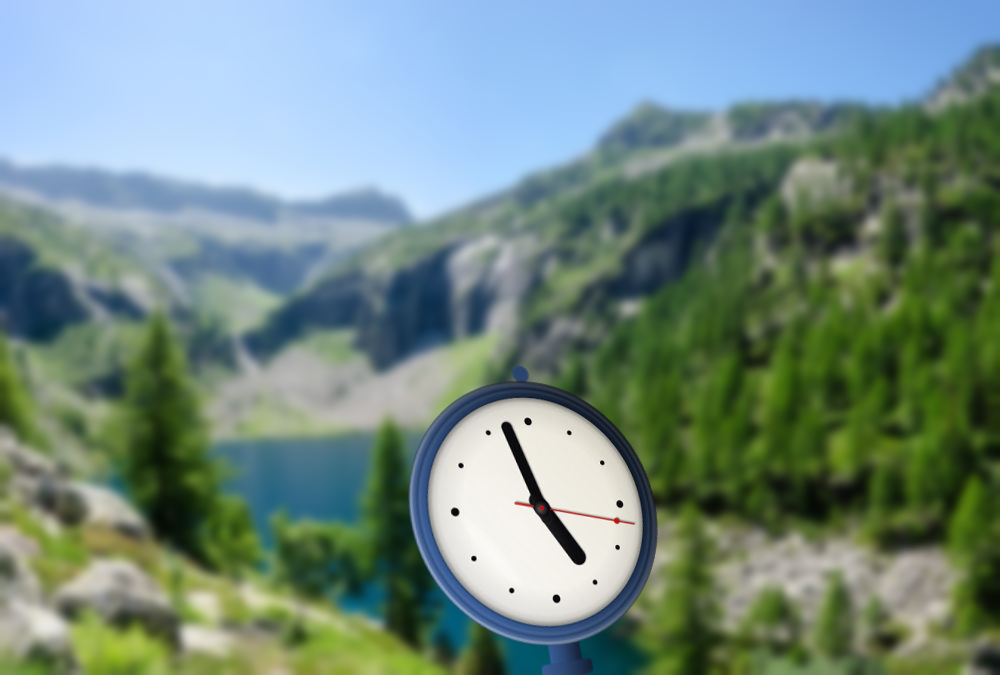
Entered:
4:57:17
